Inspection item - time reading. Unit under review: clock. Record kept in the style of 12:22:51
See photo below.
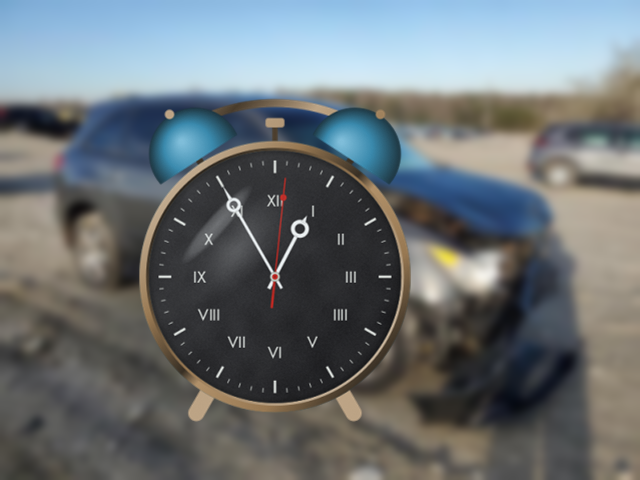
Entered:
12:55:01
